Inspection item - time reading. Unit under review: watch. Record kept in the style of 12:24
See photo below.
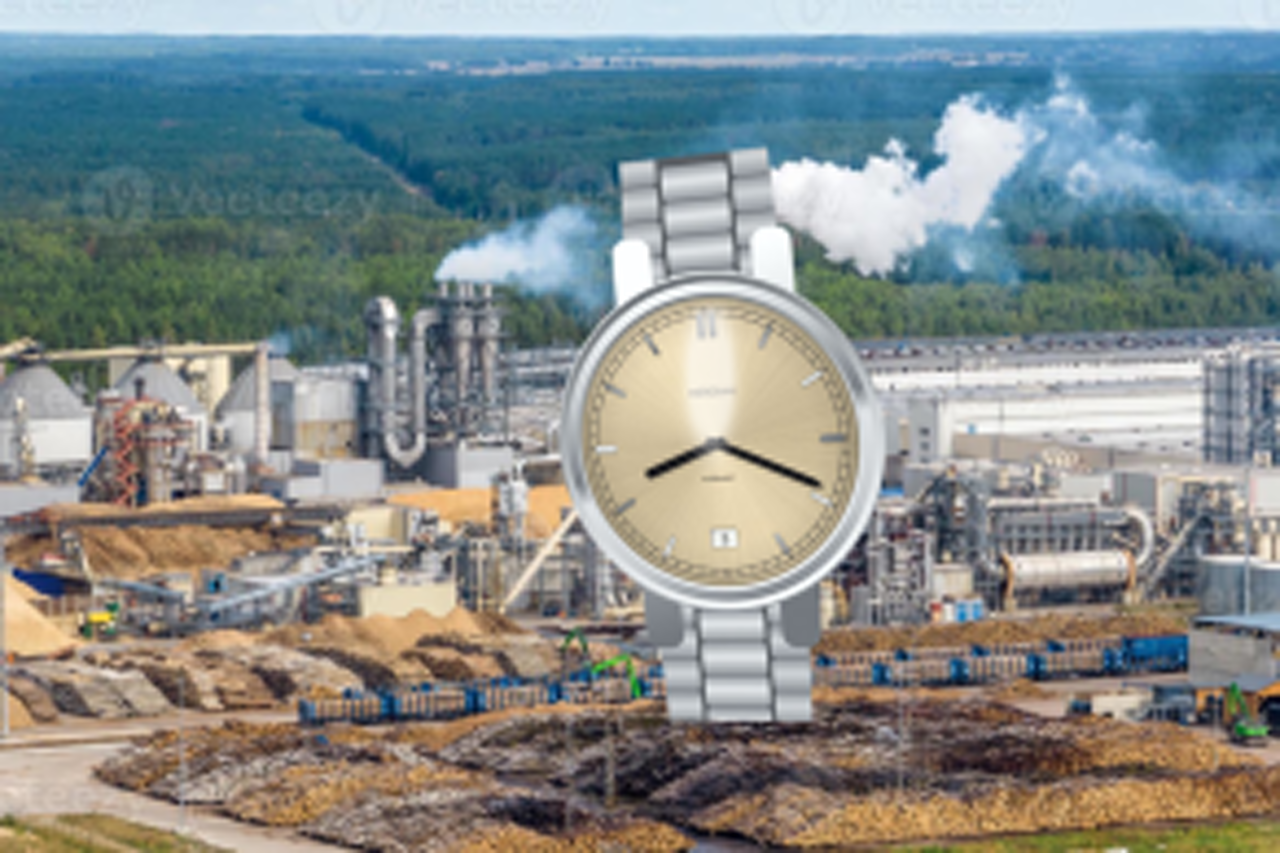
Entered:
8:19
